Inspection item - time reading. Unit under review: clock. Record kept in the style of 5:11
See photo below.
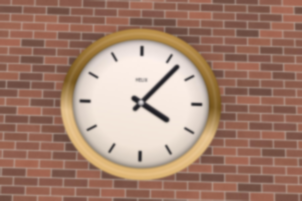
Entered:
4:07
